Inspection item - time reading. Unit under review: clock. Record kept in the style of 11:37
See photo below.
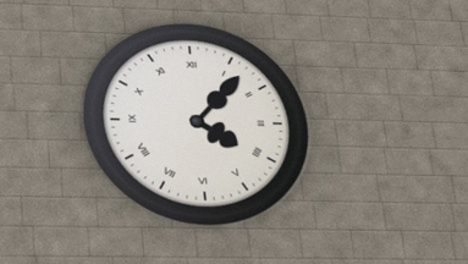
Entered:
4:07
